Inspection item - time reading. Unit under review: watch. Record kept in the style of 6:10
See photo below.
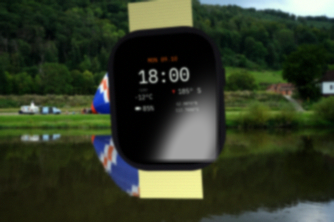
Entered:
18:00
